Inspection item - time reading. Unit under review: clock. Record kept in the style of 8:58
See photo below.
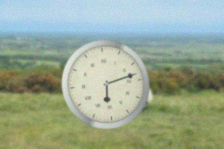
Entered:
6:13
